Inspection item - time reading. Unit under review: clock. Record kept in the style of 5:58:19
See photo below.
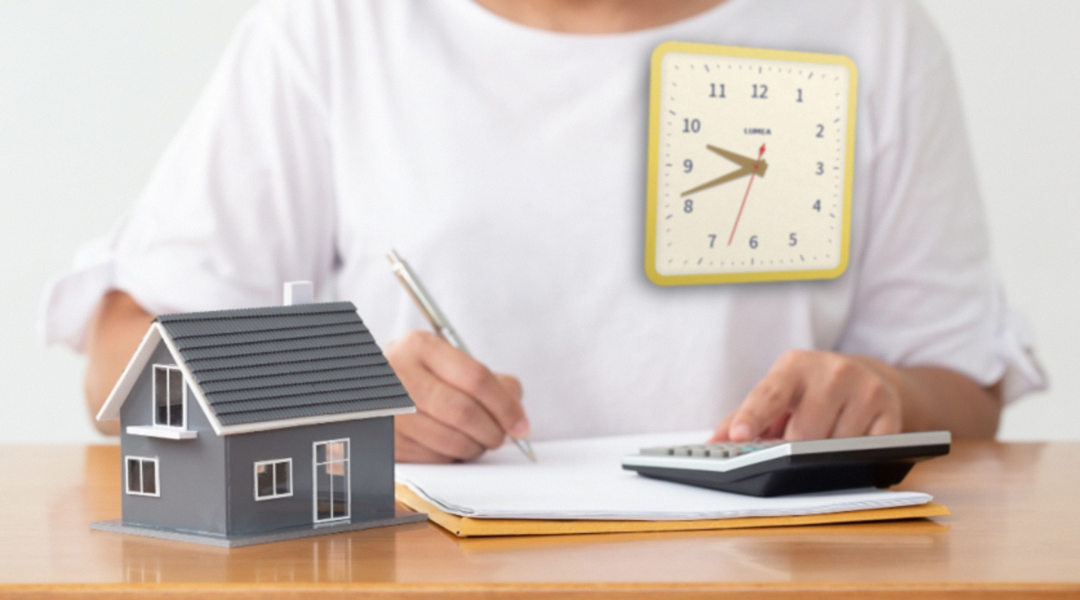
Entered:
9:41:33
